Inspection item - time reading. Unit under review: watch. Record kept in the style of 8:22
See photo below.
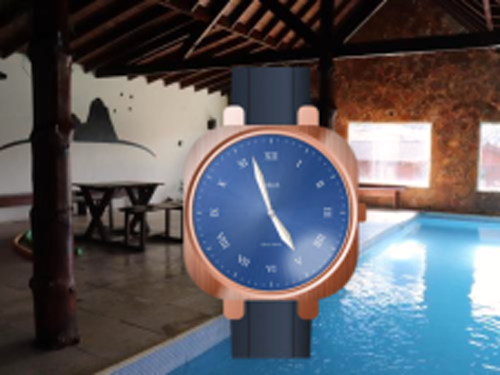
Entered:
4:57
